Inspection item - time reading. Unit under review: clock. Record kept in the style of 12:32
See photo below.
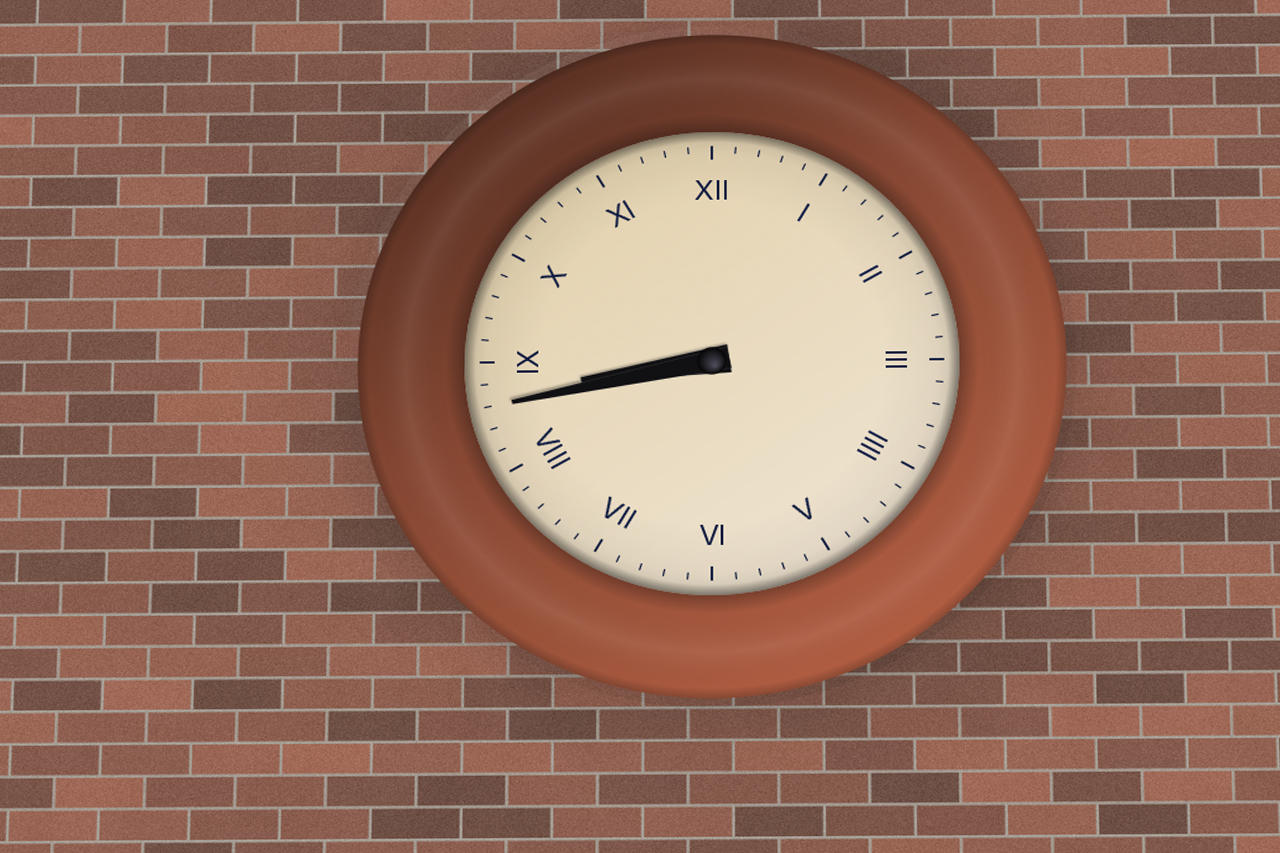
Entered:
8:43
